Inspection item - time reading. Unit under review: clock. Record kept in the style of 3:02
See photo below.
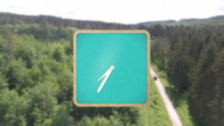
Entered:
7:35
